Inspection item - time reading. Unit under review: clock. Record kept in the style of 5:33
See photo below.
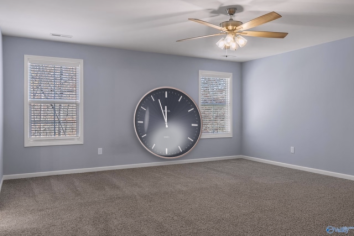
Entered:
11:57
